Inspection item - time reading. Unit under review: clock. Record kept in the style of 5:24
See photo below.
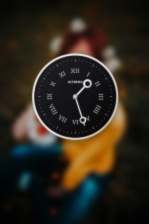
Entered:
1:27
